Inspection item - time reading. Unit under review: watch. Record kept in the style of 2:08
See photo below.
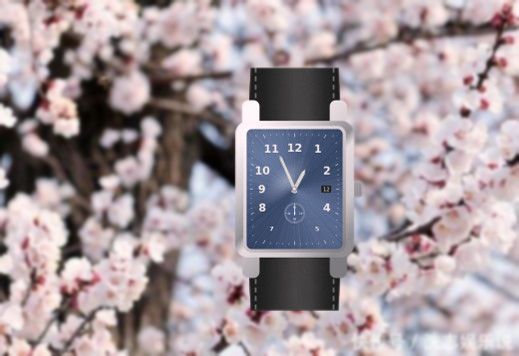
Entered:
12:56
